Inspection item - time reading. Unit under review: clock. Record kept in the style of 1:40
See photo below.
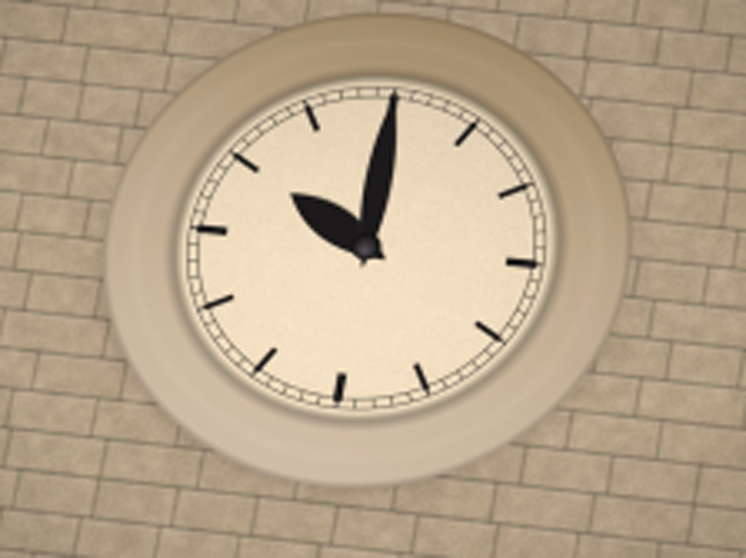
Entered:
10:00
